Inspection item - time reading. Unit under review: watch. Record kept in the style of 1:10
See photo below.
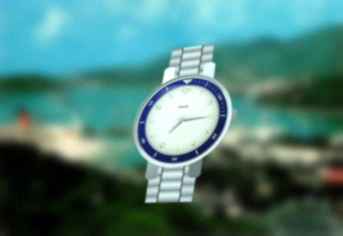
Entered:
7:15
